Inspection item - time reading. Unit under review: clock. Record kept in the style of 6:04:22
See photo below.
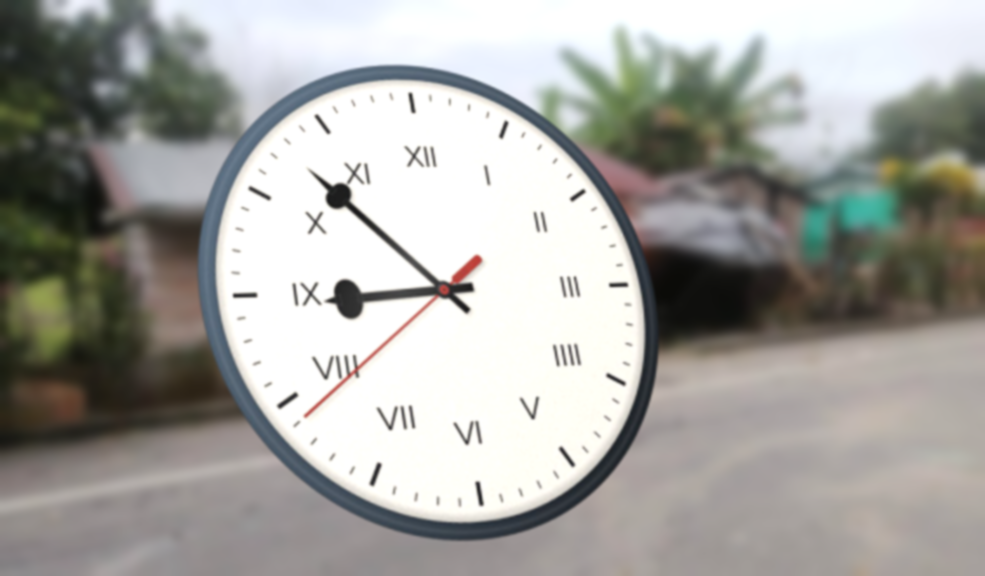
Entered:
8:52:39
